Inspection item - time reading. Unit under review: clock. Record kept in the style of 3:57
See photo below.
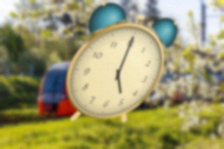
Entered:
5:00
